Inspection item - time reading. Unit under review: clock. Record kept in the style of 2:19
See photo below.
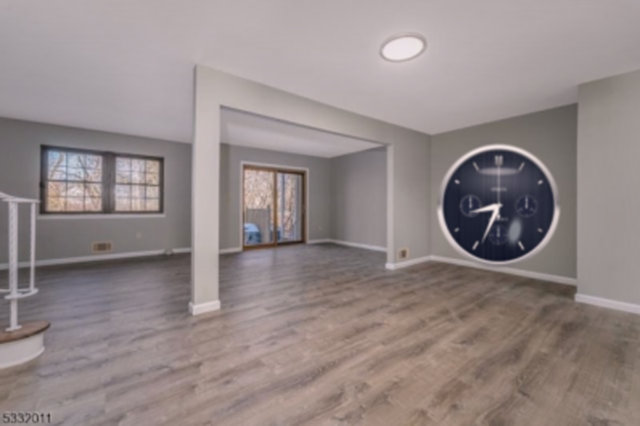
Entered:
8:34
